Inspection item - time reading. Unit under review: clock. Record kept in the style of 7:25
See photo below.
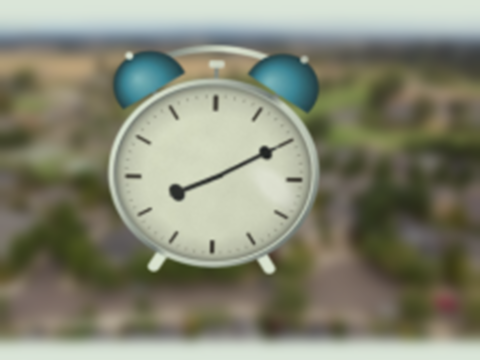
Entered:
8:10
